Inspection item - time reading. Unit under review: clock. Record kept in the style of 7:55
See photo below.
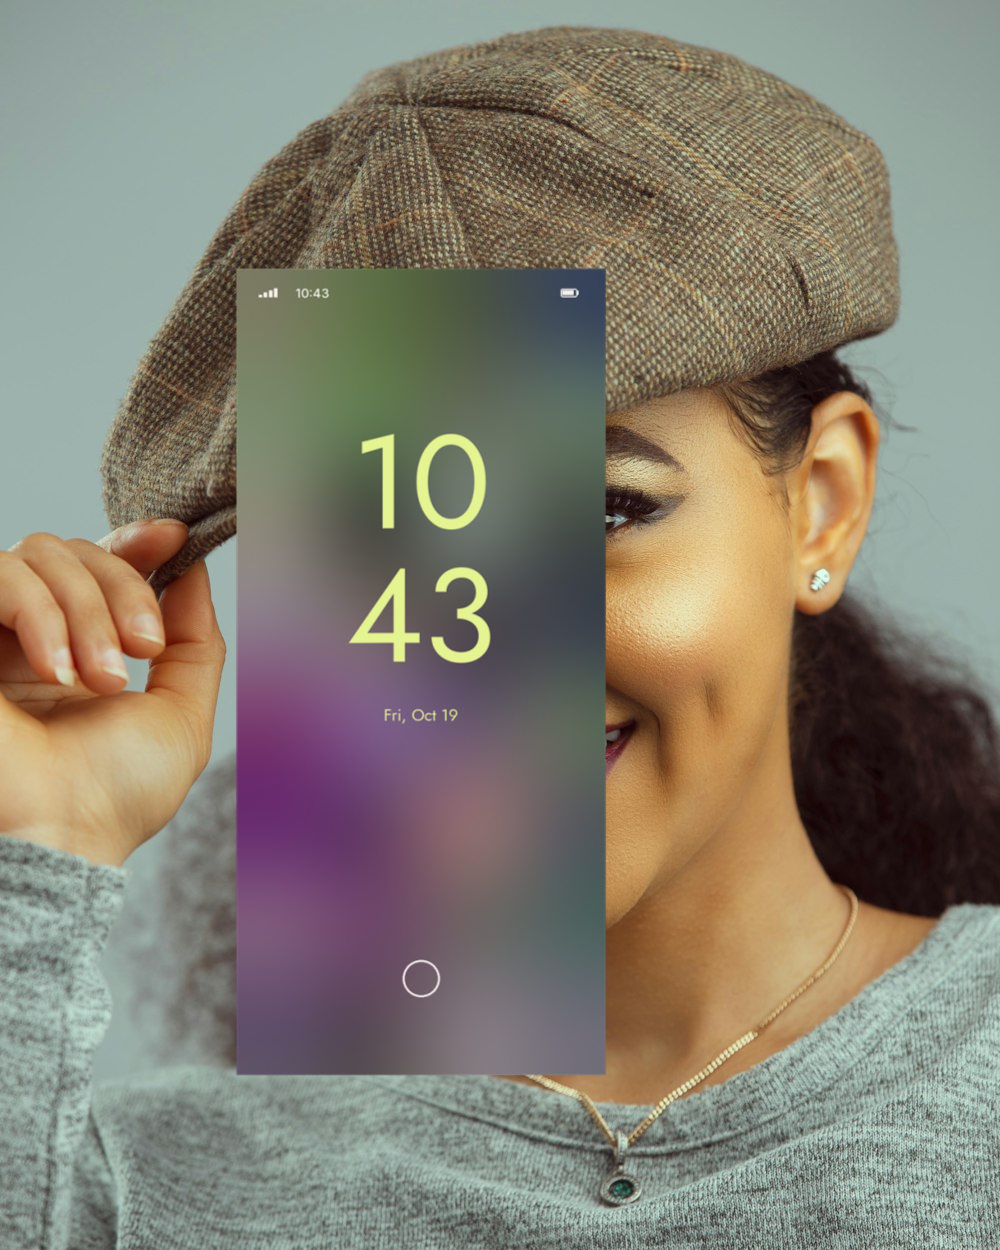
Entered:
10:43
